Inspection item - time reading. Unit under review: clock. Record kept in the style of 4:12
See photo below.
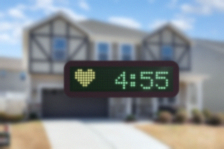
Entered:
4:55
